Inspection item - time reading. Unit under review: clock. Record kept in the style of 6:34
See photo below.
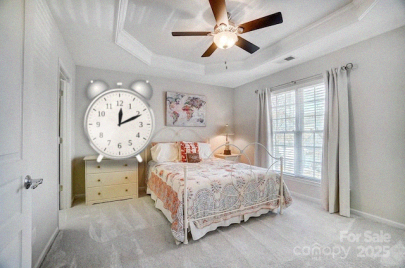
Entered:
12:11
